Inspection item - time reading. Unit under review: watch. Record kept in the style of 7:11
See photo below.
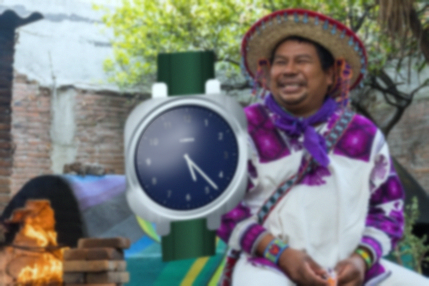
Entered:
5:23
